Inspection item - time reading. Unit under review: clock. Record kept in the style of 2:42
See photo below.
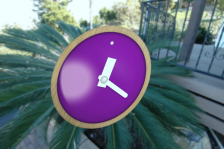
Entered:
12:20
